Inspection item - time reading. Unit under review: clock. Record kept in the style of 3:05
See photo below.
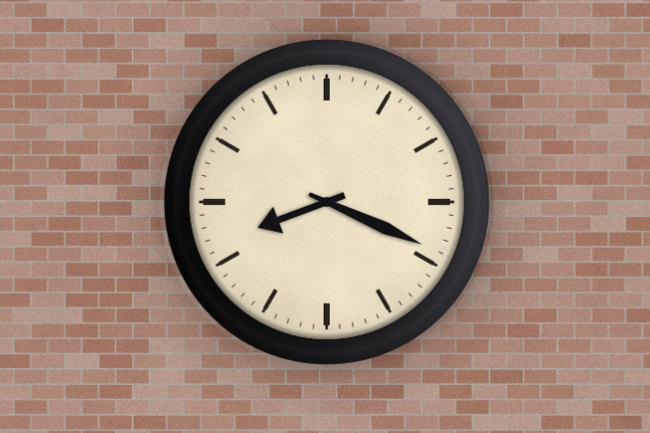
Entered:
8:19
